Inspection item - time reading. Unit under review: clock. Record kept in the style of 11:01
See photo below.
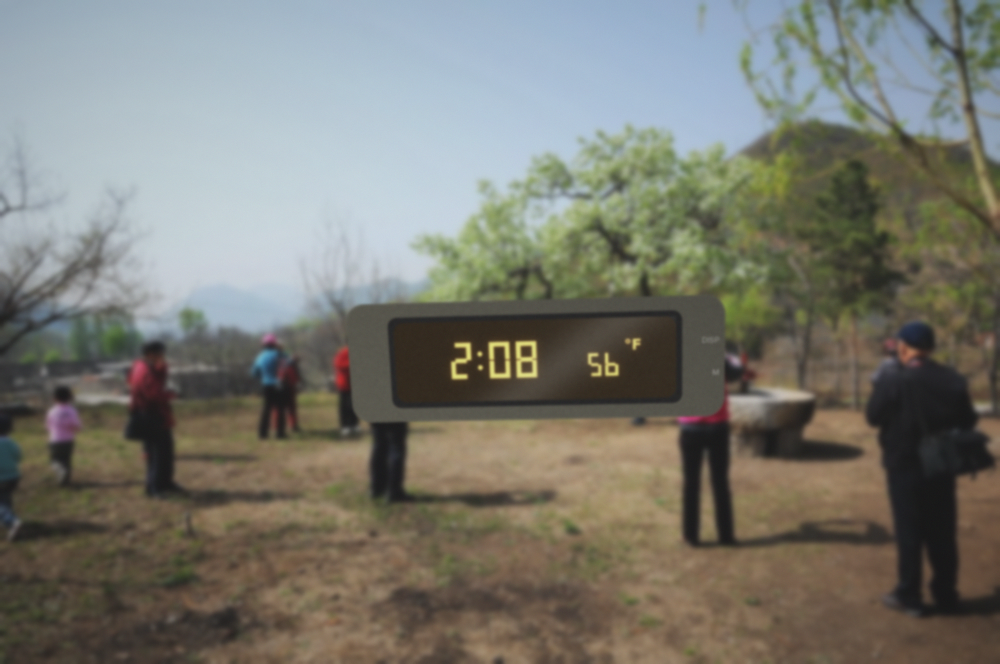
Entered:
2:08
